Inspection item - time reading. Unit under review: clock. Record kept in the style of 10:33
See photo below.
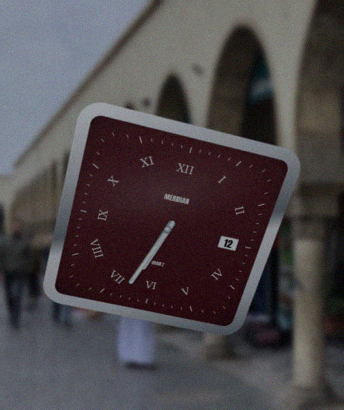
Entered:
6:33
